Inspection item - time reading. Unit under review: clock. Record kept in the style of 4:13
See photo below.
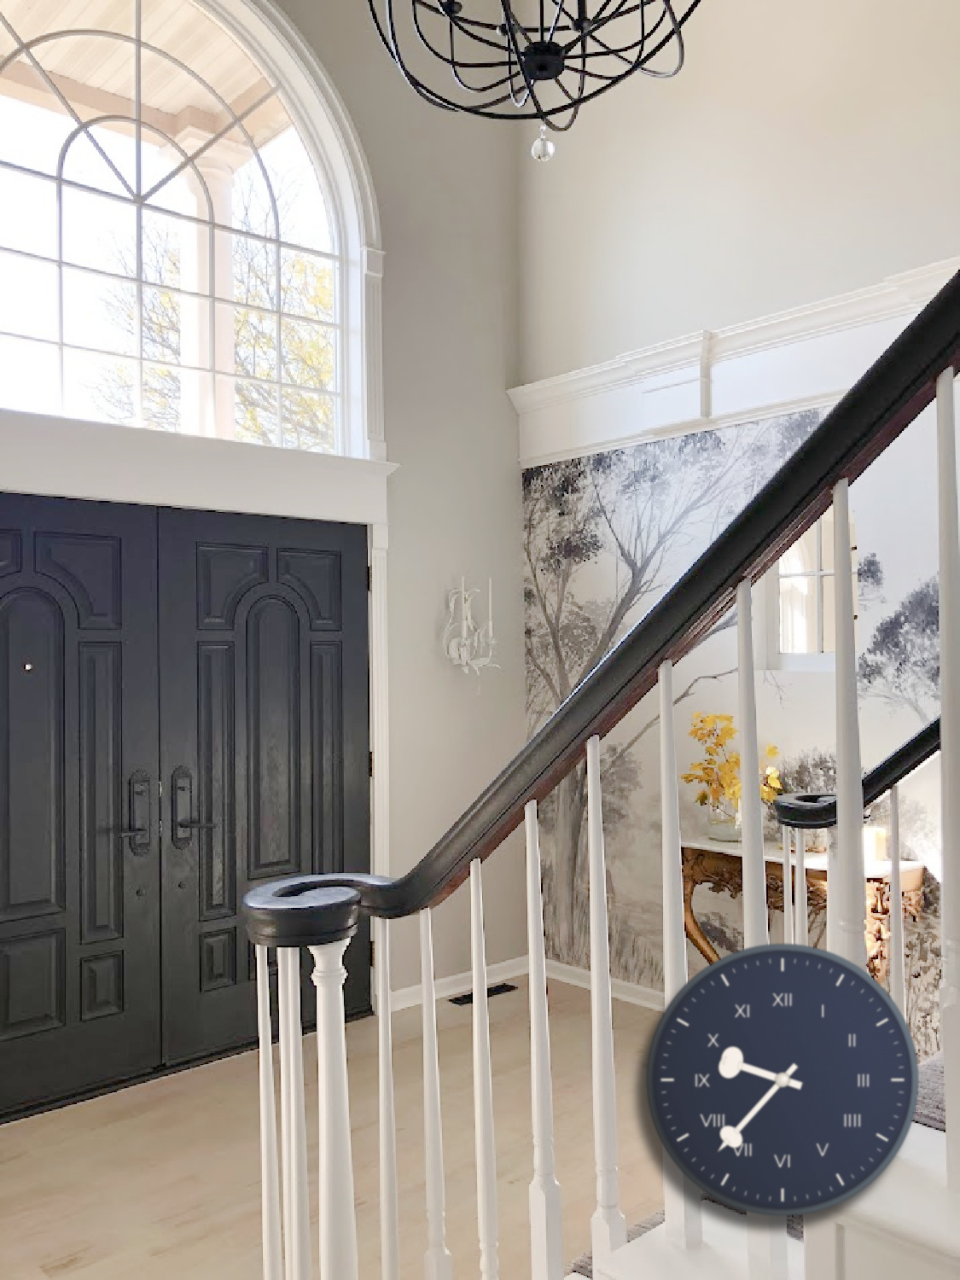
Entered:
9:37
